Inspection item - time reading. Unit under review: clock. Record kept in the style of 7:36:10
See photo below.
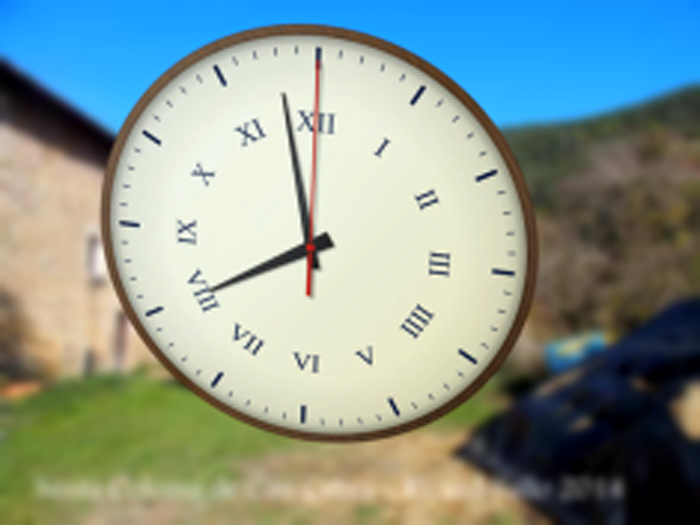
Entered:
7:58:00
